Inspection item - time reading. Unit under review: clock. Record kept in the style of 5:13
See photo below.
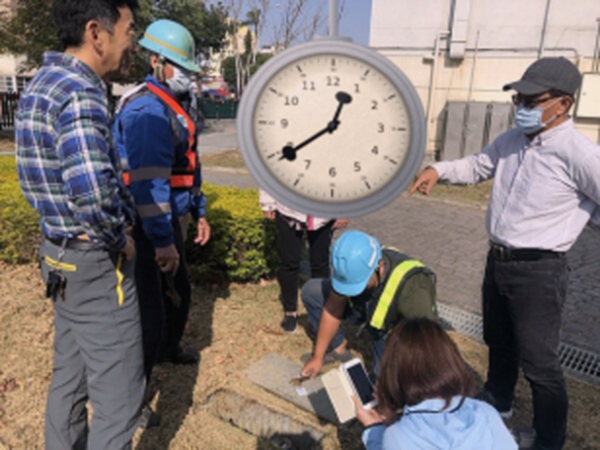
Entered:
12:39
